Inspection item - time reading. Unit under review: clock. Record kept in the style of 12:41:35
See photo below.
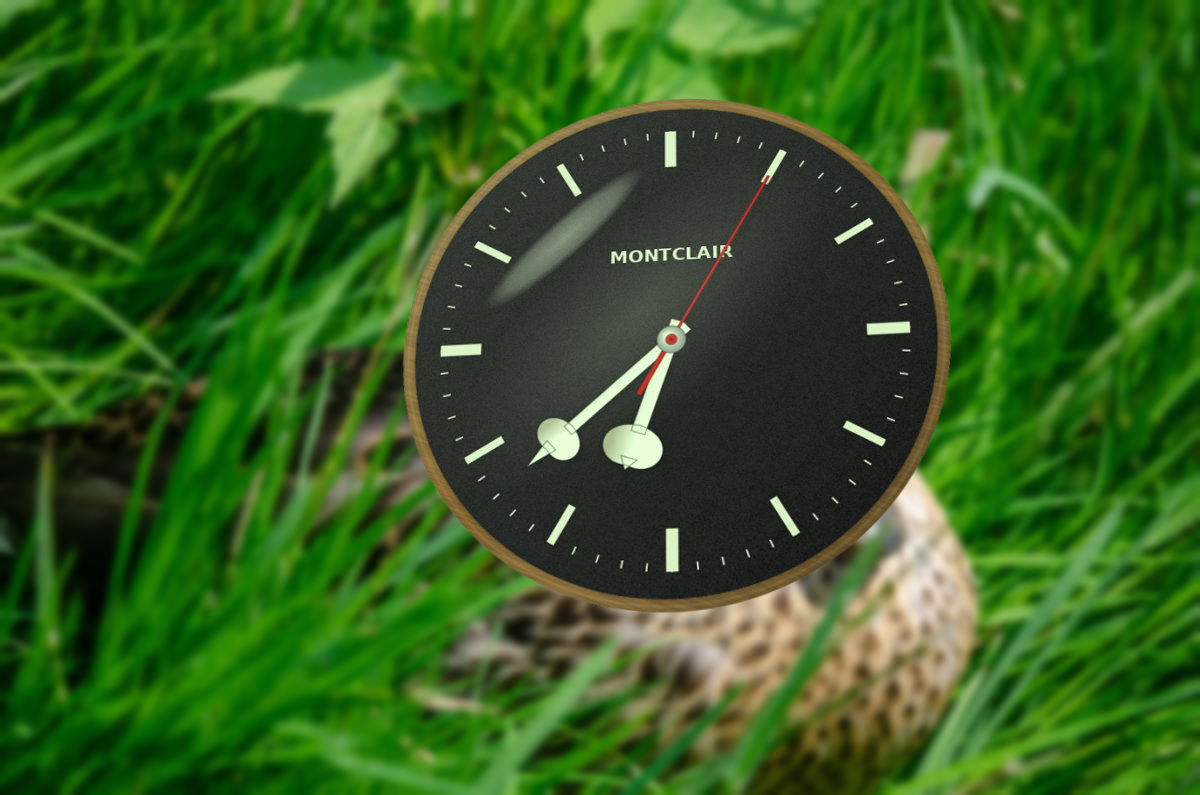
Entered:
6:38:05
